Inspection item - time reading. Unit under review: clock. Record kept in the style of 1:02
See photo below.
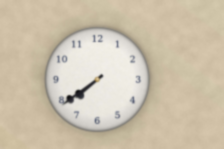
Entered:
7:39
